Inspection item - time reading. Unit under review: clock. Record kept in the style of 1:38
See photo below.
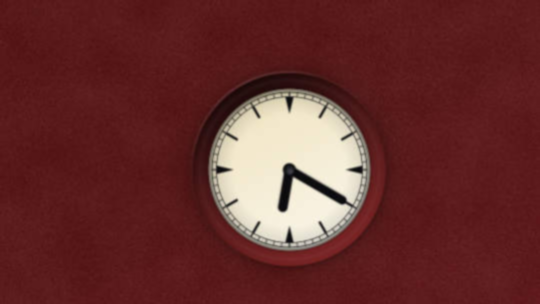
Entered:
6:20
